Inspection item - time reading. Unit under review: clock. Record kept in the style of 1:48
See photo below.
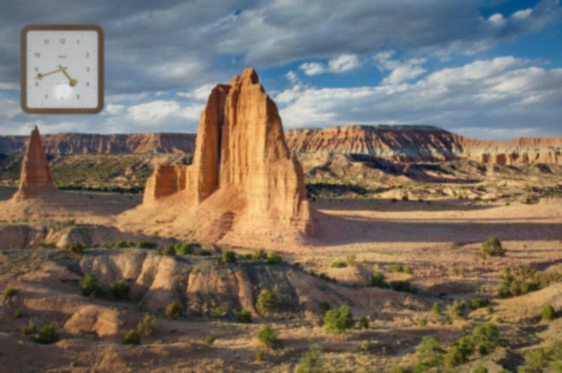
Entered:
4:42
